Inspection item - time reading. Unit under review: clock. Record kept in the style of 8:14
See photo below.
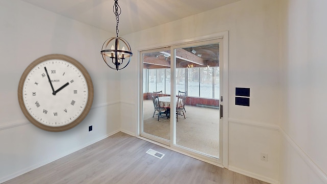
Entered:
1:57
